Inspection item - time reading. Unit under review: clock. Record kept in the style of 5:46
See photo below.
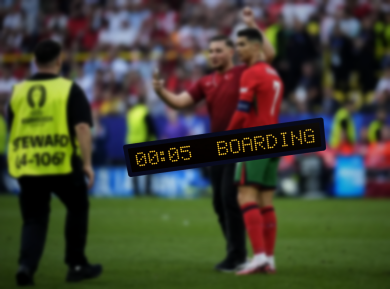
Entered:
0:05
